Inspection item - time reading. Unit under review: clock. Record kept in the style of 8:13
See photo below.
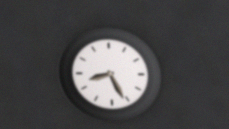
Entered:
8:26
